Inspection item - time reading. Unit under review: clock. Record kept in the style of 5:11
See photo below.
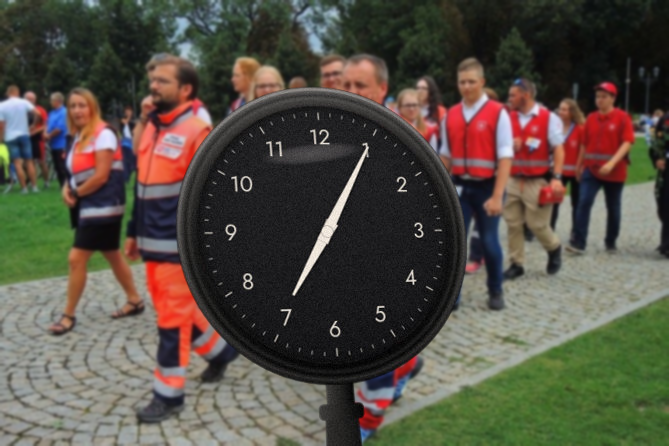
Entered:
7:05
